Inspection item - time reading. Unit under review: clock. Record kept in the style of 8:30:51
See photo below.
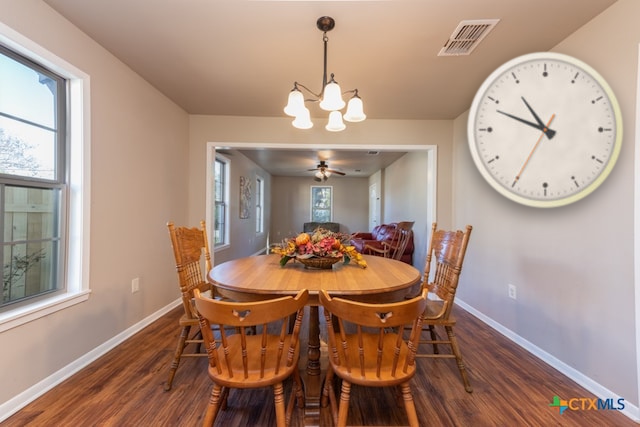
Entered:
10:48:35
